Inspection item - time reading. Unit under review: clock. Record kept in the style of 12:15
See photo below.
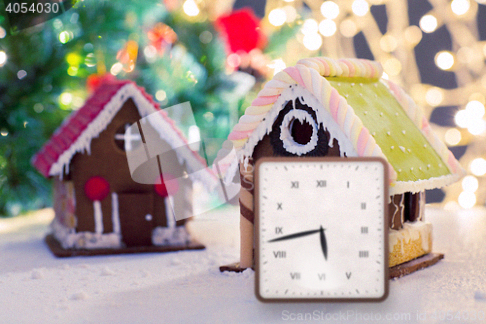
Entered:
5:43
